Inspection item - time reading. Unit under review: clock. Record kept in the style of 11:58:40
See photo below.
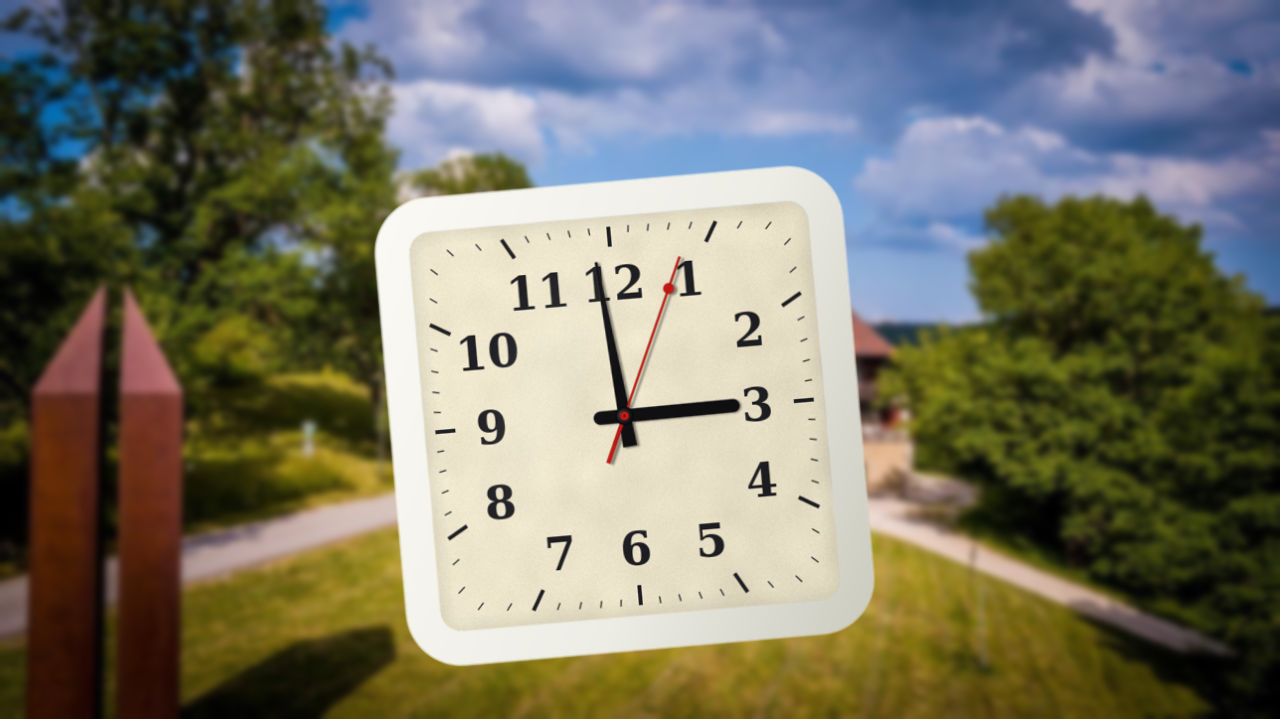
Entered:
2:59:04
